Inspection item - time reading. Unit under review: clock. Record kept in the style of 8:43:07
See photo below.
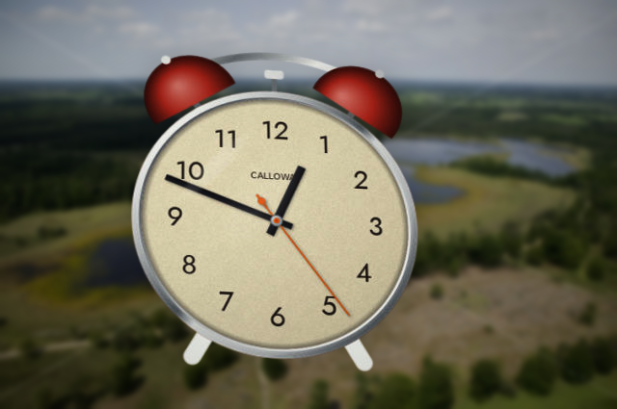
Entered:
12:48:24
